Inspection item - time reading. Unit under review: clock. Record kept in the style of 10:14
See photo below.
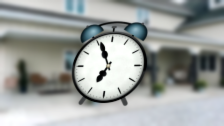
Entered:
6:56
